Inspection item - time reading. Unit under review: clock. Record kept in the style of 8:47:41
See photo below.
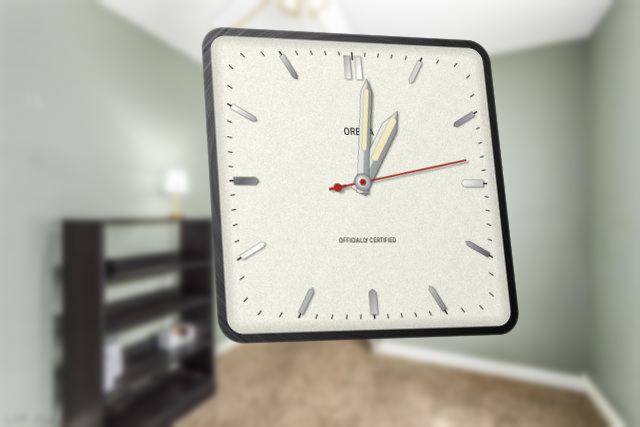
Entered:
1:01:13
